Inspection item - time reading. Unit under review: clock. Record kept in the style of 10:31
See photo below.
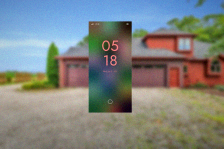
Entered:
5:18
